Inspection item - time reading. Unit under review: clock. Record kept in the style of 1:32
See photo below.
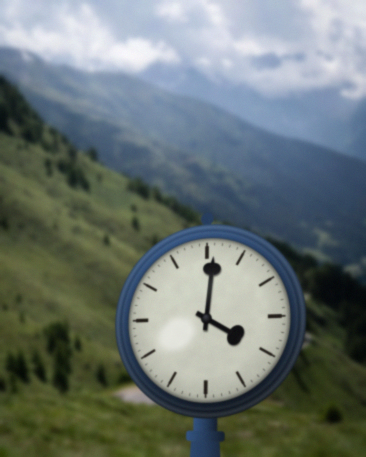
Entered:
4:01
